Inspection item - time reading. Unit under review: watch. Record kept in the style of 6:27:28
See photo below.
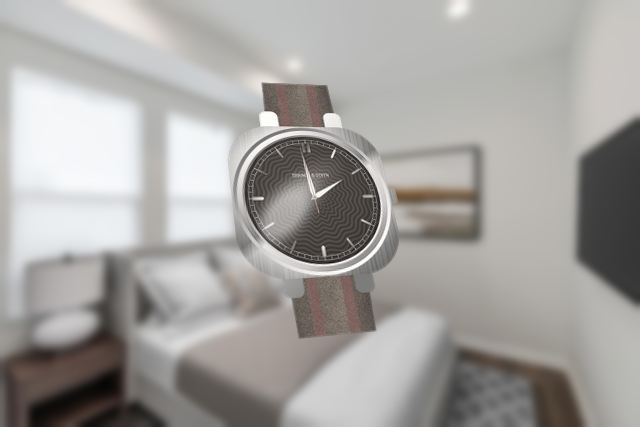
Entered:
1:58:59
